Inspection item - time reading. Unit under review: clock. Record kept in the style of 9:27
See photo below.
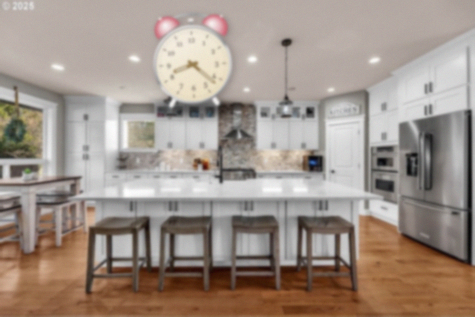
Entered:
8:22
